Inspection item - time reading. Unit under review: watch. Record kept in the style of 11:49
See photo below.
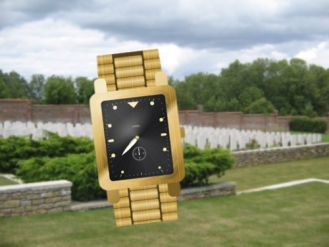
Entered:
7:38
